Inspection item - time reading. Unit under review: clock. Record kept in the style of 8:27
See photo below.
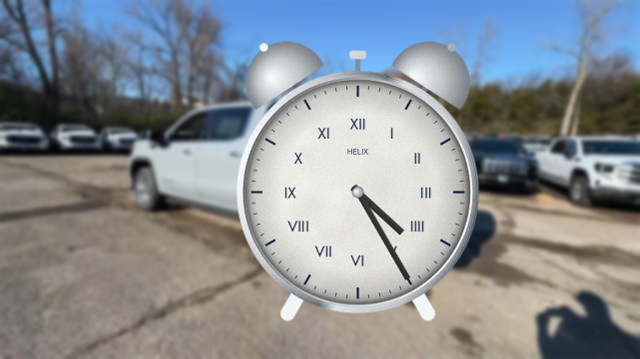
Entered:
4:25
